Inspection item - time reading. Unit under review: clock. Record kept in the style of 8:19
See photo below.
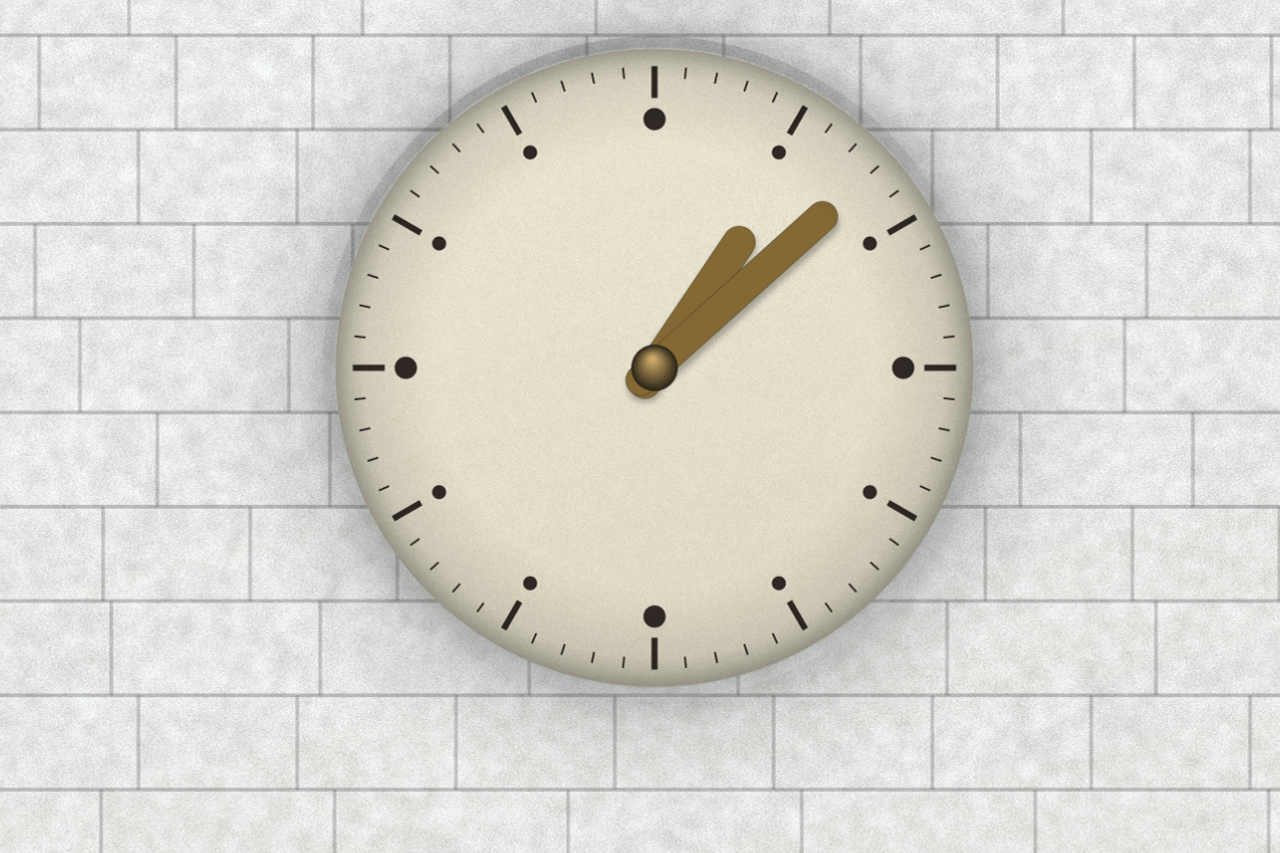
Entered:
1:08
